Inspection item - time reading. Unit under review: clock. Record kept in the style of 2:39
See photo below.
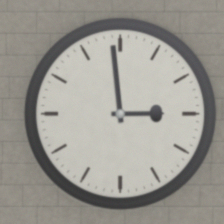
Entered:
2:59
